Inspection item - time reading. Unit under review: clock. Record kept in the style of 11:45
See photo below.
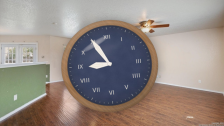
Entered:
8:55
